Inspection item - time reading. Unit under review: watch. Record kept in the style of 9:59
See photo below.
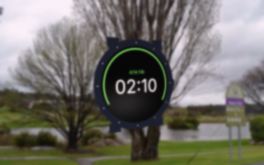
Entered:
2:10
